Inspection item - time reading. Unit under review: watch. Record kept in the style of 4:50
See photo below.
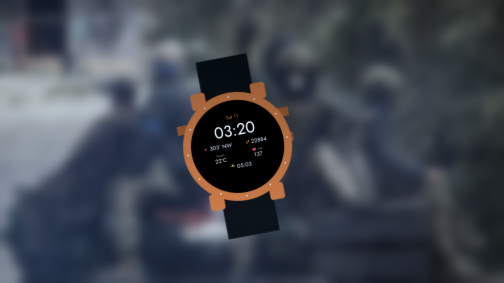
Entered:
3:20
